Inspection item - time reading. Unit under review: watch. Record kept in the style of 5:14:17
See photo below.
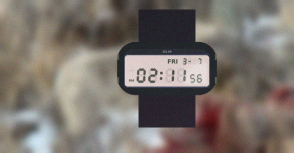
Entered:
2:11:56
